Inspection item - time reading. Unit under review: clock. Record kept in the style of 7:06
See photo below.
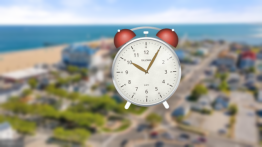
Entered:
10:05
